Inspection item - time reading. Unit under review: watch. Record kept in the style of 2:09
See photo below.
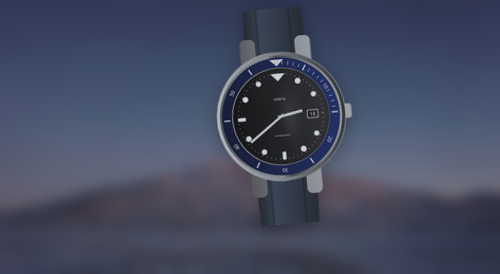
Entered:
2:39
